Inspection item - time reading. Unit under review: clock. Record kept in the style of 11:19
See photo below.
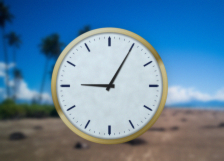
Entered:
9:05
